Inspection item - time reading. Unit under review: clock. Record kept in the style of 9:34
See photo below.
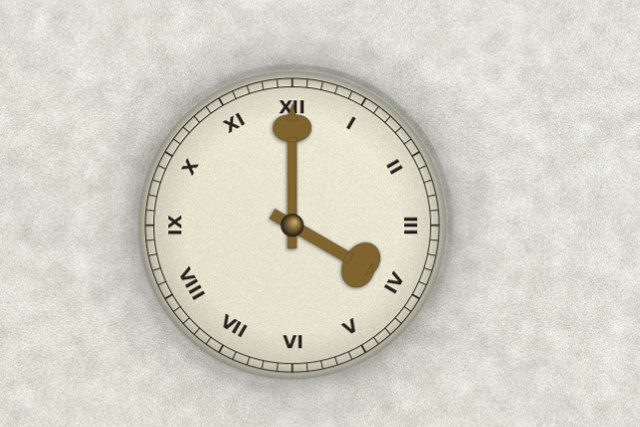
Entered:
4:00
